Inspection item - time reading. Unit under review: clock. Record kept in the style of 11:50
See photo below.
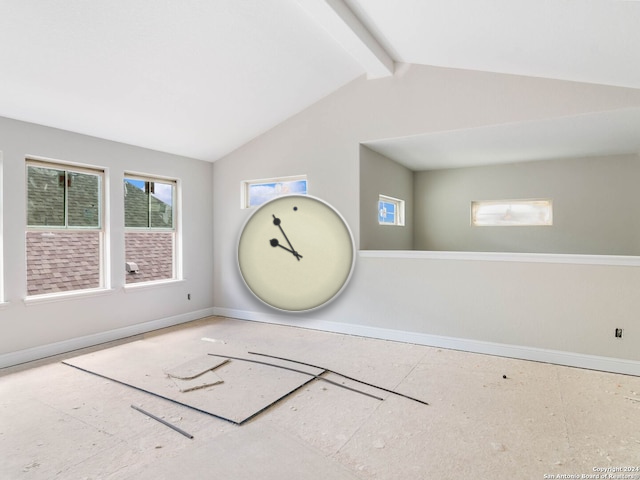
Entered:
9:55
